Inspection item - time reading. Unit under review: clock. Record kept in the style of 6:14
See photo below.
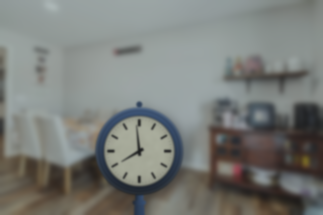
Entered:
7:59
